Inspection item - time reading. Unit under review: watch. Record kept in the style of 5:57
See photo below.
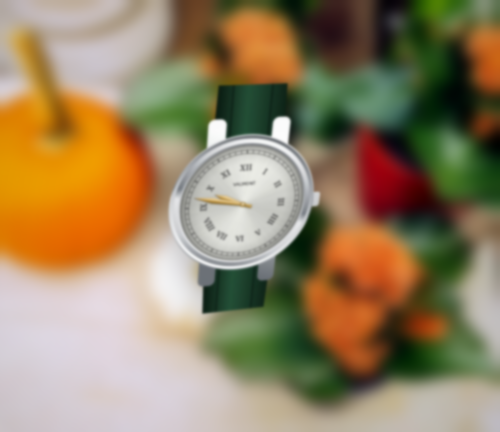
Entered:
9:47
